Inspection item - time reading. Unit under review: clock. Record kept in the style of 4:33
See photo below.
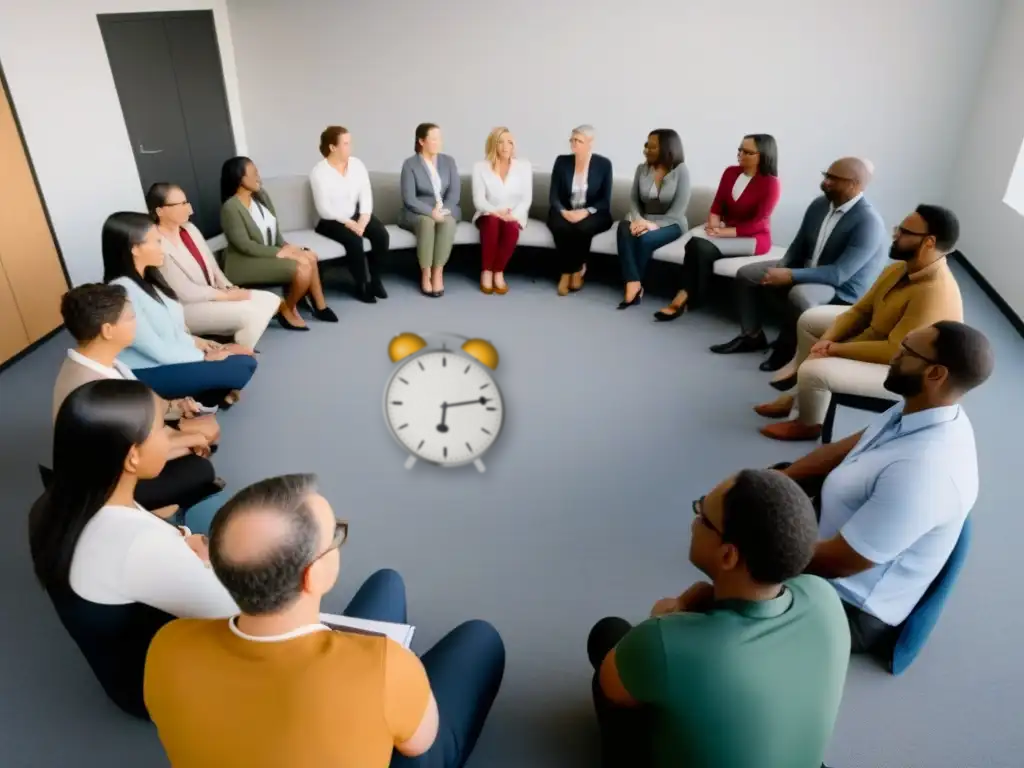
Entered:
6:13
